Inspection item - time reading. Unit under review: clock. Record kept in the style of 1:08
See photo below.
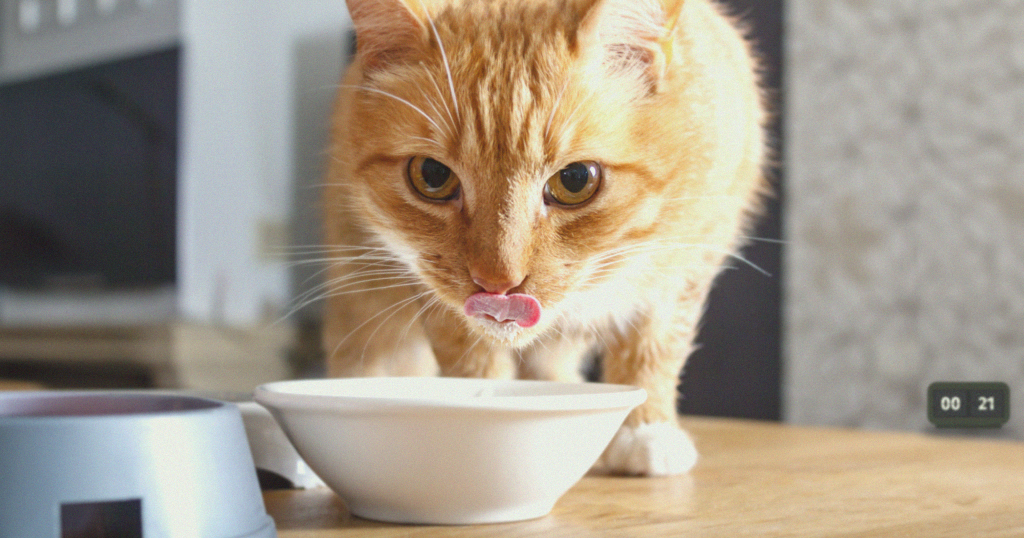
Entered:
0:21
